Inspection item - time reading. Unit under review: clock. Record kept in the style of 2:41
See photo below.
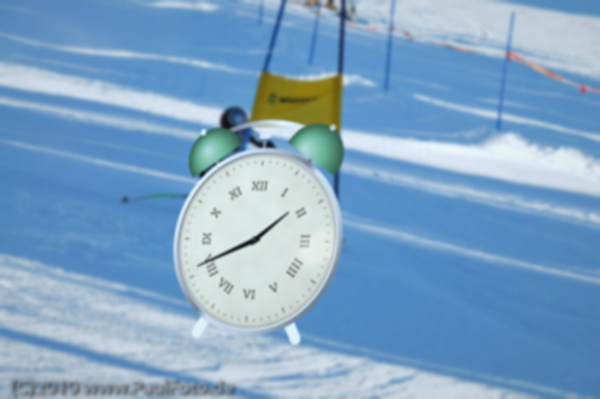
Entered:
1:41
